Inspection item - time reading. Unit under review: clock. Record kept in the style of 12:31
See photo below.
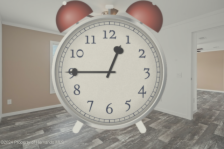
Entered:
12:45
